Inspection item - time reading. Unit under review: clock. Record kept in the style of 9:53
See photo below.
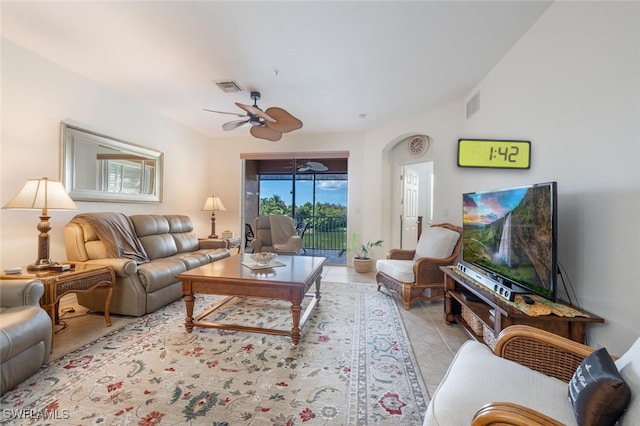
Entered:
1:42
